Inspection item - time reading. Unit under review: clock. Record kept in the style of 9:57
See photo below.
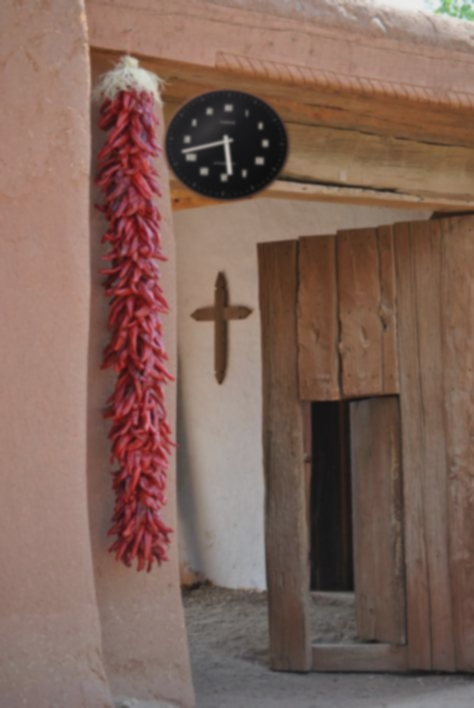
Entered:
5:42
